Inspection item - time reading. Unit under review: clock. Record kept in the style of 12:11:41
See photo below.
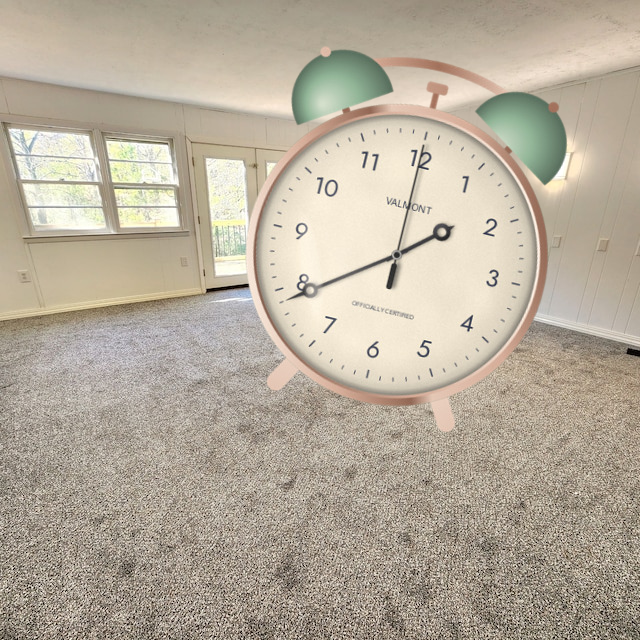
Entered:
1:39:00
